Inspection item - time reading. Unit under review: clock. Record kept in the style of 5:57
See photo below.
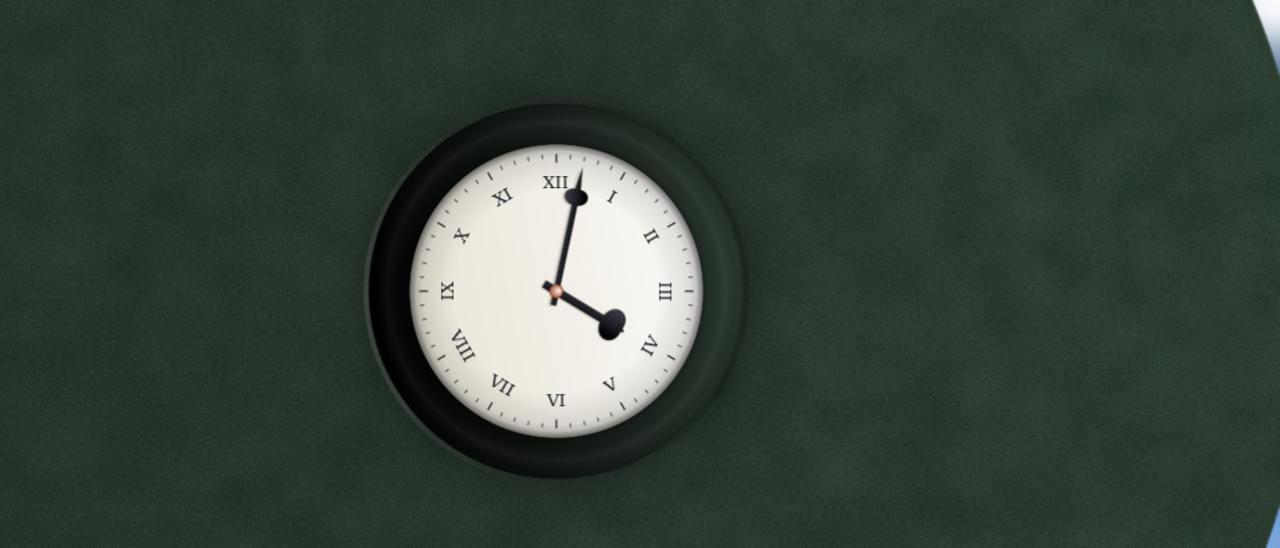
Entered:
4:02
